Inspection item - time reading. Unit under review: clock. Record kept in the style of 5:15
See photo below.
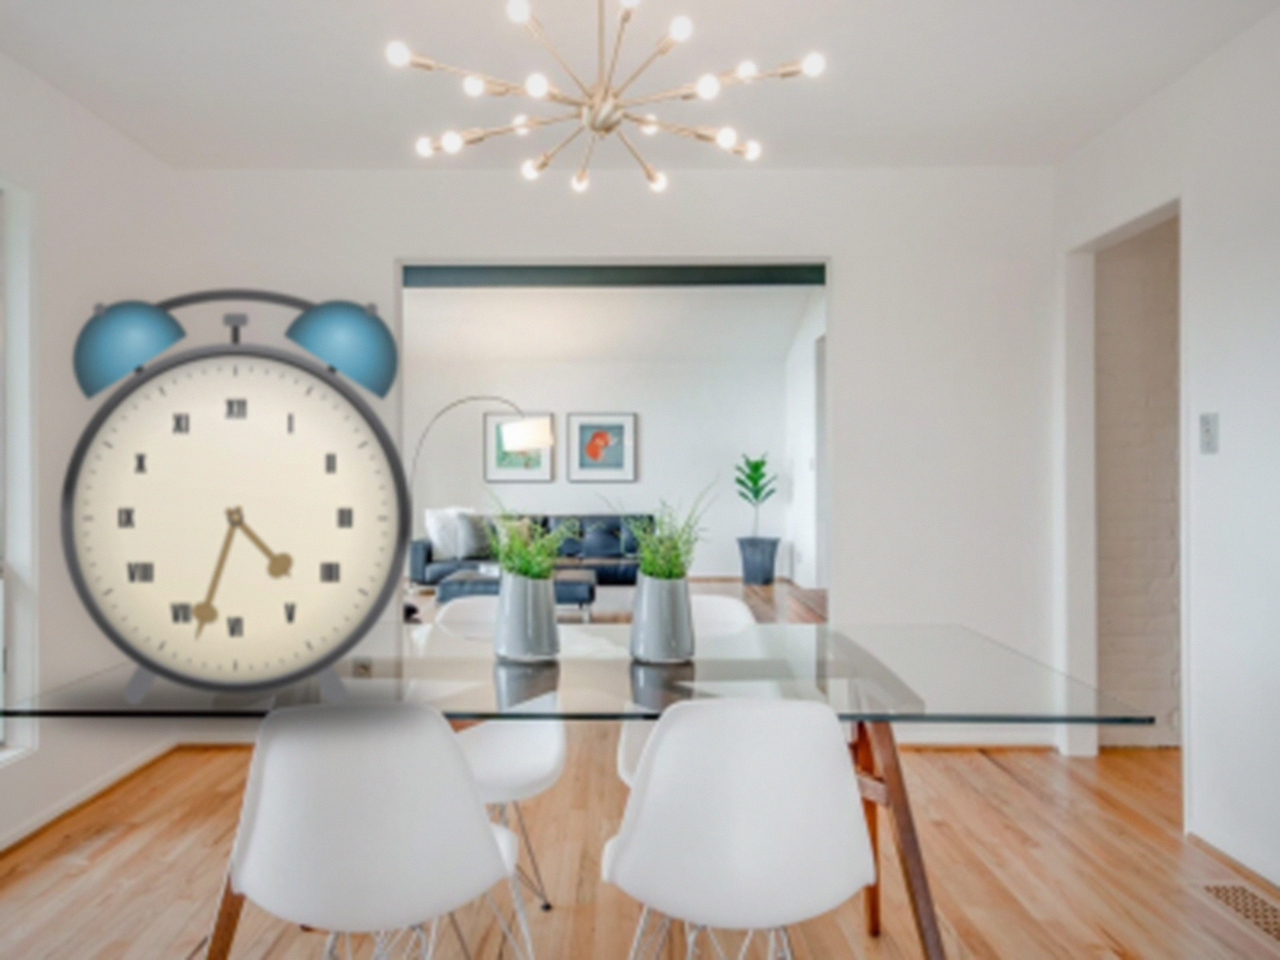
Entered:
4:33
